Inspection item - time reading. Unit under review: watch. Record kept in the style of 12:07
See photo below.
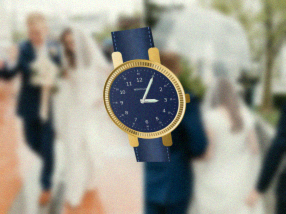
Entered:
3:05
